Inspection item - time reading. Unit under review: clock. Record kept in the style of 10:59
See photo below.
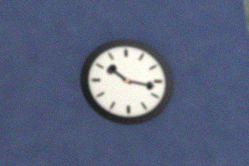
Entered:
10:17
